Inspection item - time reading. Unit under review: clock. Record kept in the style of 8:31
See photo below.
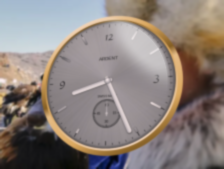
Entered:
8:26
